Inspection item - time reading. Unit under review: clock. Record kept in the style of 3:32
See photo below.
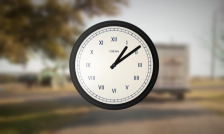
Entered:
1:09
